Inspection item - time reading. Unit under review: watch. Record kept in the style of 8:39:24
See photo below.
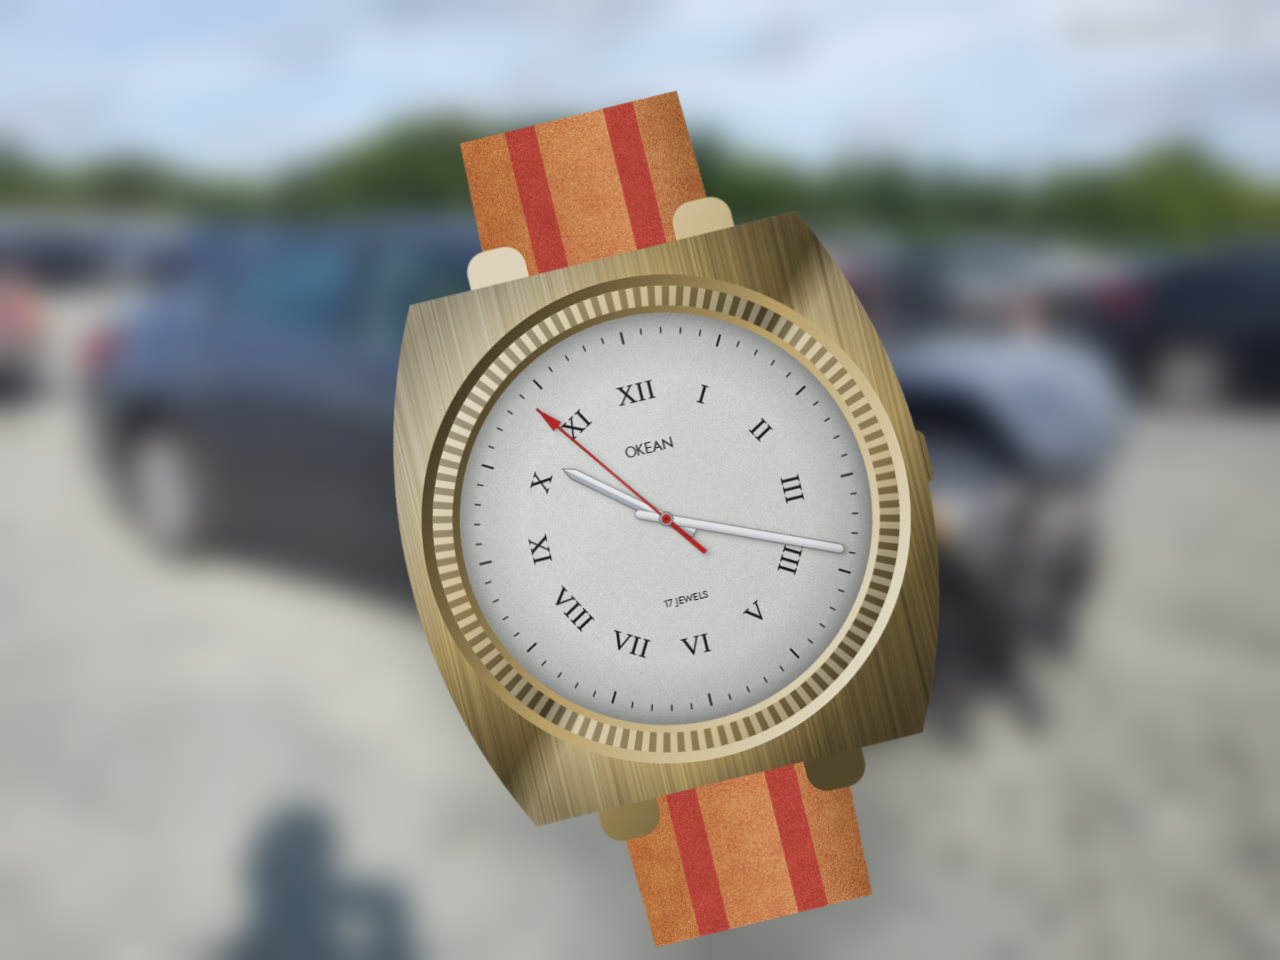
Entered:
10:18:54
